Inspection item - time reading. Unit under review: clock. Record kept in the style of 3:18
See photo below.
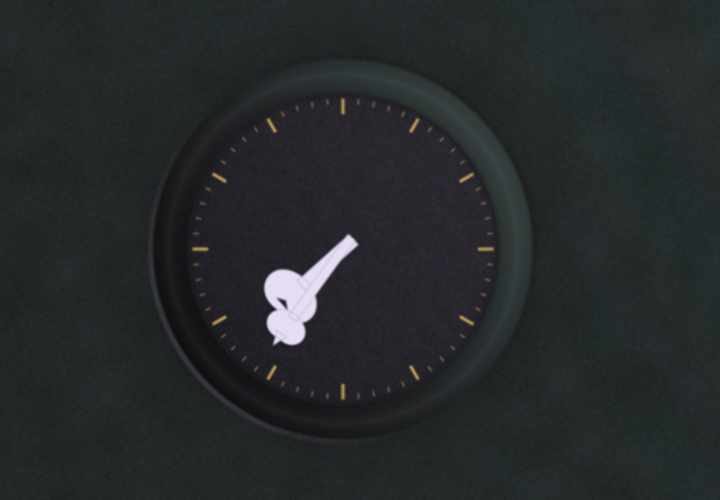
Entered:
7:36
